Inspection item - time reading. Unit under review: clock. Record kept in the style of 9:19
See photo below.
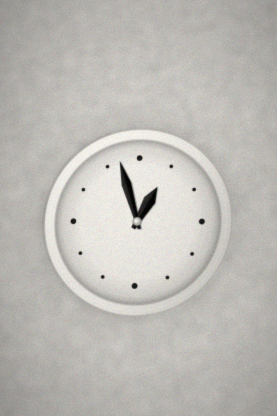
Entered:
12:57
